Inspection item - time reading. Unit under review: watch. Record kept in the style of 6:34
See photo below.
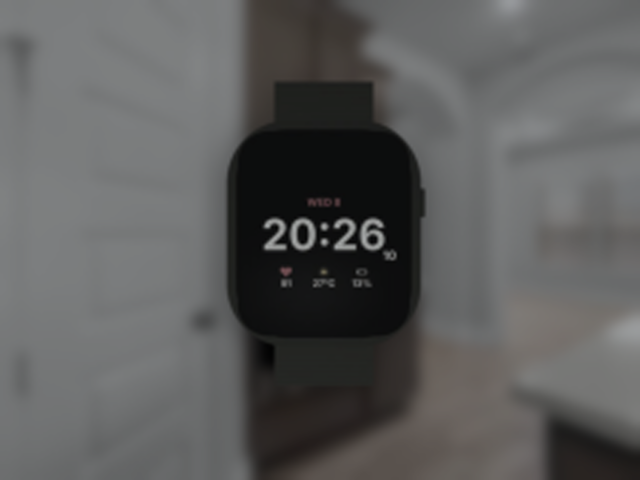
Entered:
20:26
